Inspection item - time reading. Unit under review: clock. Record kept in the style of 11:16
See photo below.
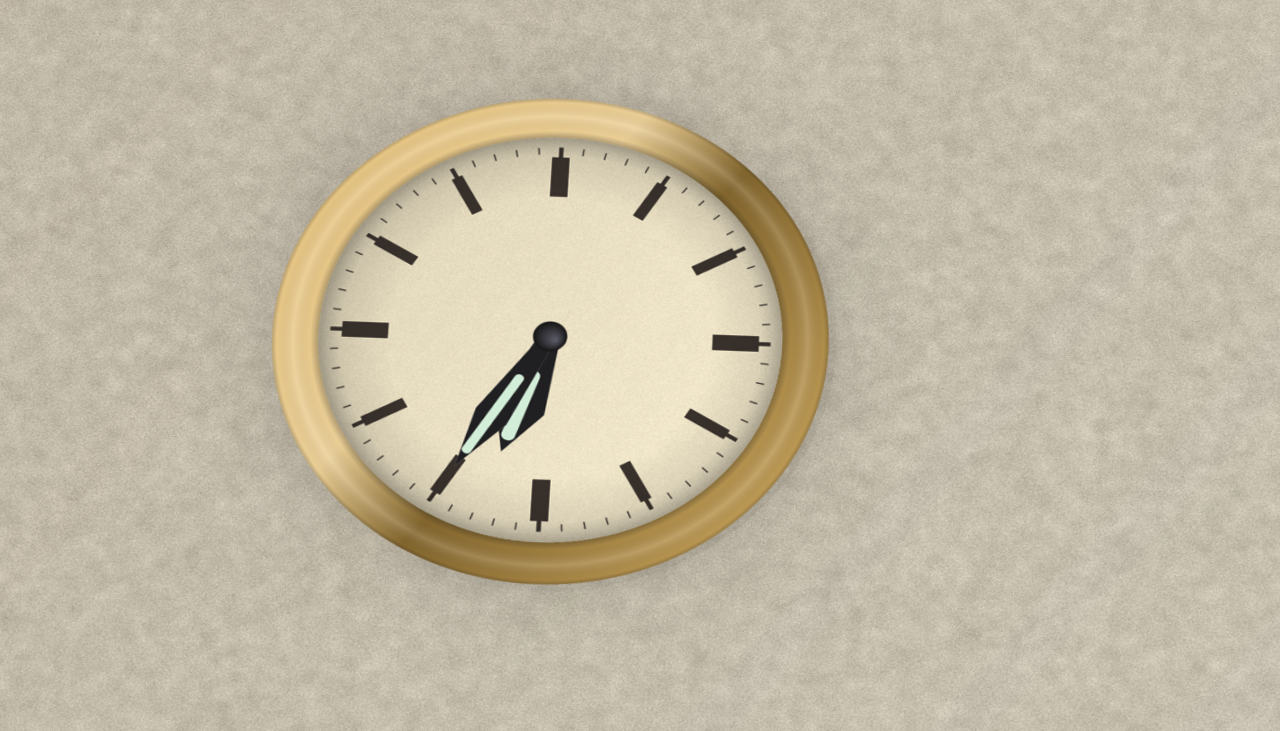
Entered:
6:35
